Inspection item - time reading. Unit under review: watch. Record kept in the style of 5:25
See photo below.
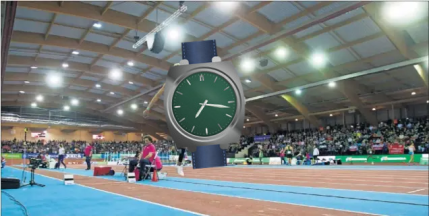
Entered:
7:17
